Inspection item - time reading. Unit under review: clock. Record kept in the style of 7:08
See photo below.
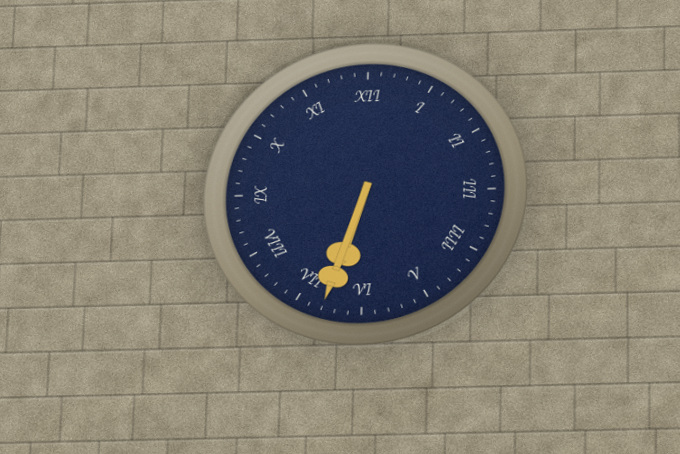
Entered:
6:33
